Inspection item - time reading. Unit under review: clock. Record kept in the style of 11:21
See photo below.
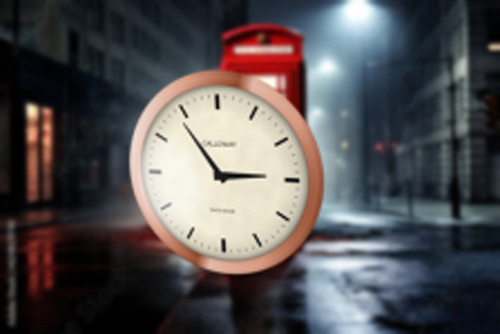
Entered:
2:54
